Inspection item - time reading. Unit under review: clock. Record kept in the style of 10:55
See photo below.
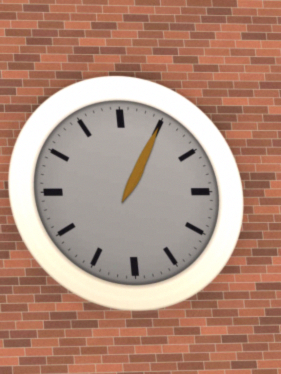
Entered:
1:05
